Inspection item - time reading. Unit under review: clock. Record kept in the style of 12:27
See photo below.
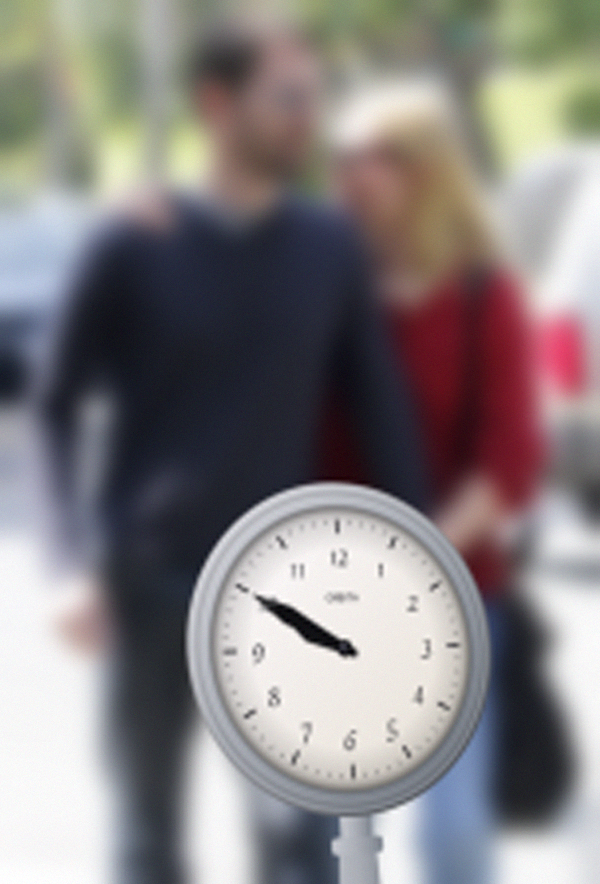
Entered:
9:50
